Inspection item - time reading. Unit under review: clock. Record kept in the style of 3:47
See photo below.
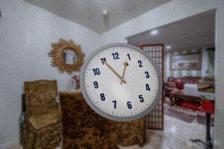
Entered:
12:55
